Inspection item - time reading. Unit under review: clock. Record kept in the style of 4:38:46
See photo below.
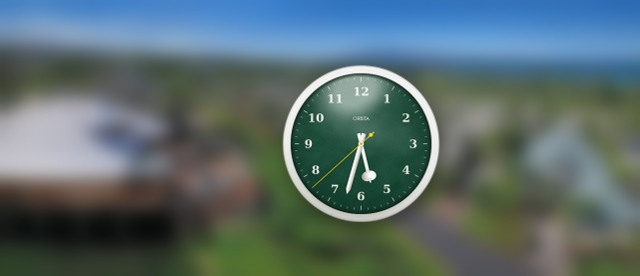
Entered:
5:32:38
